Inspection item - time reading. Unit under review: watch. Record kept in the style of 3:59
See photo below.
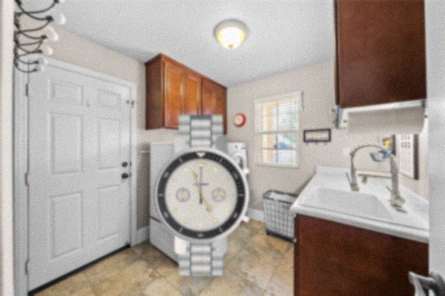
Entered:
4:57
